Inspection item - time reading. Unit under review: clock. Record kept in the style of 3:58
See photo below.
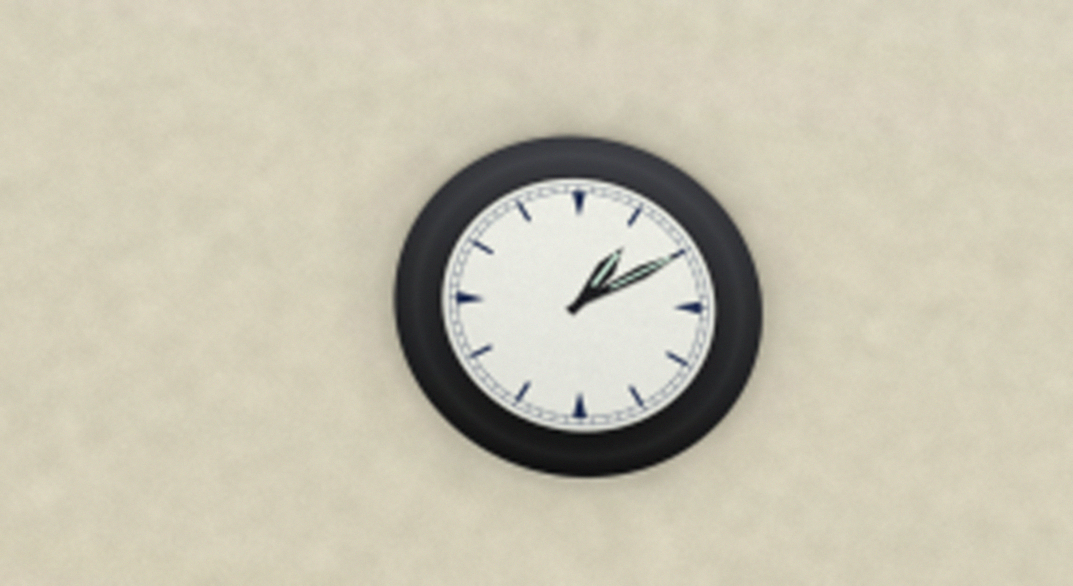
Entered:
1:10
